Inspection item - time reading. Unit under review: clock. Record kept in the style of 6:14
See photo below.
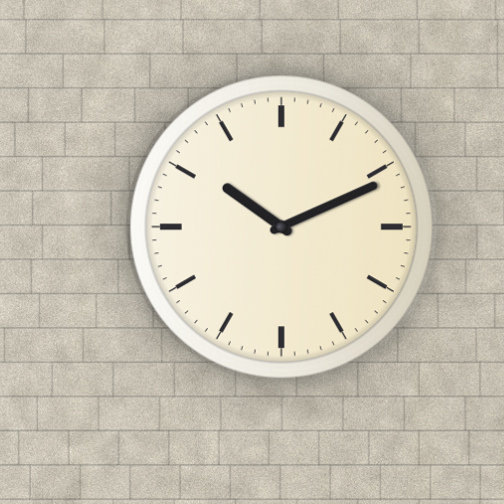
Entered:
10:11
